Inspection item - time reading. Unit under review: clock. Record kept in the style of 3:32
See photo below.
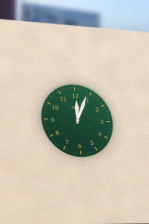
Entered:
12:04
